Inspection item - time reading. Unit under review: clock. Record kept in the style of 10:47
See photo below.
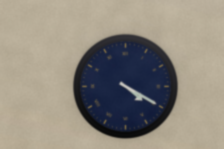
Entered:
4:20
